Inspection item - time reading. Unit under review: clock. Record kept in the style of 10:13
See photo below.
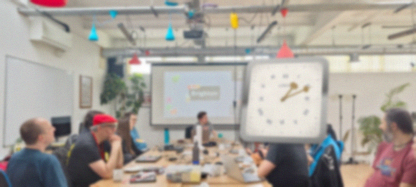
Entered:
1:11
